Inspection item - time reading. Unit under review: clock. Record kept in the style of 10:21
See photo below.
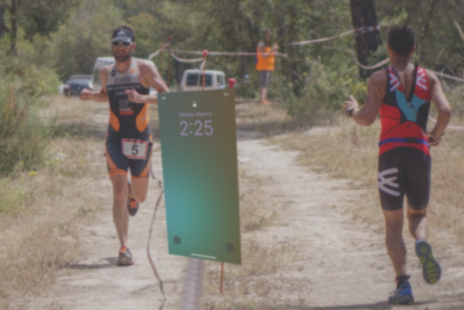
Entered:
2:25
